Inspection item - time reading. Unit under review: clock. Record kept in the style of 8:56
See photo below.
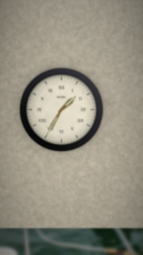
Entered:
1:35
